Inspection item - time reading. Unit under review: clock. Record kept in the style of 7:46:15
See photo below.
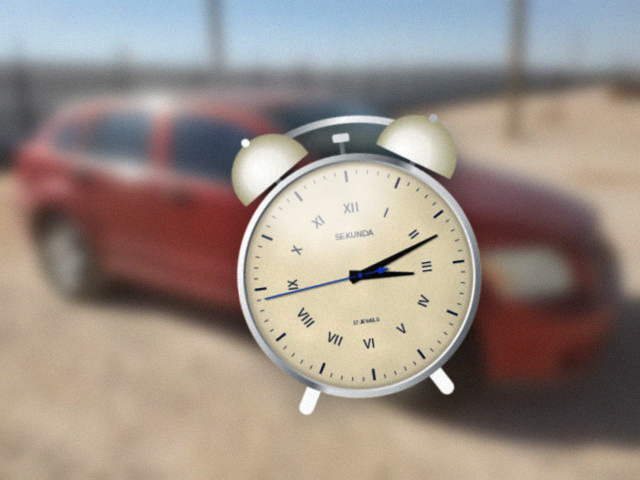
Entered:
3:11:44
